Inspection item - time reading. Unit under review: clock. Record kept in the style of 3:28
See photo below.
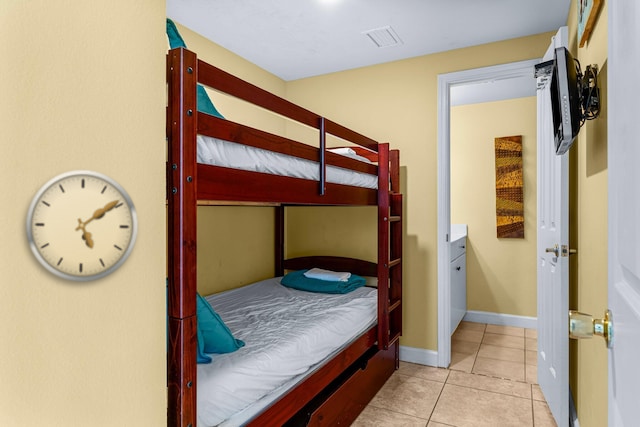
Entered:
5:09
